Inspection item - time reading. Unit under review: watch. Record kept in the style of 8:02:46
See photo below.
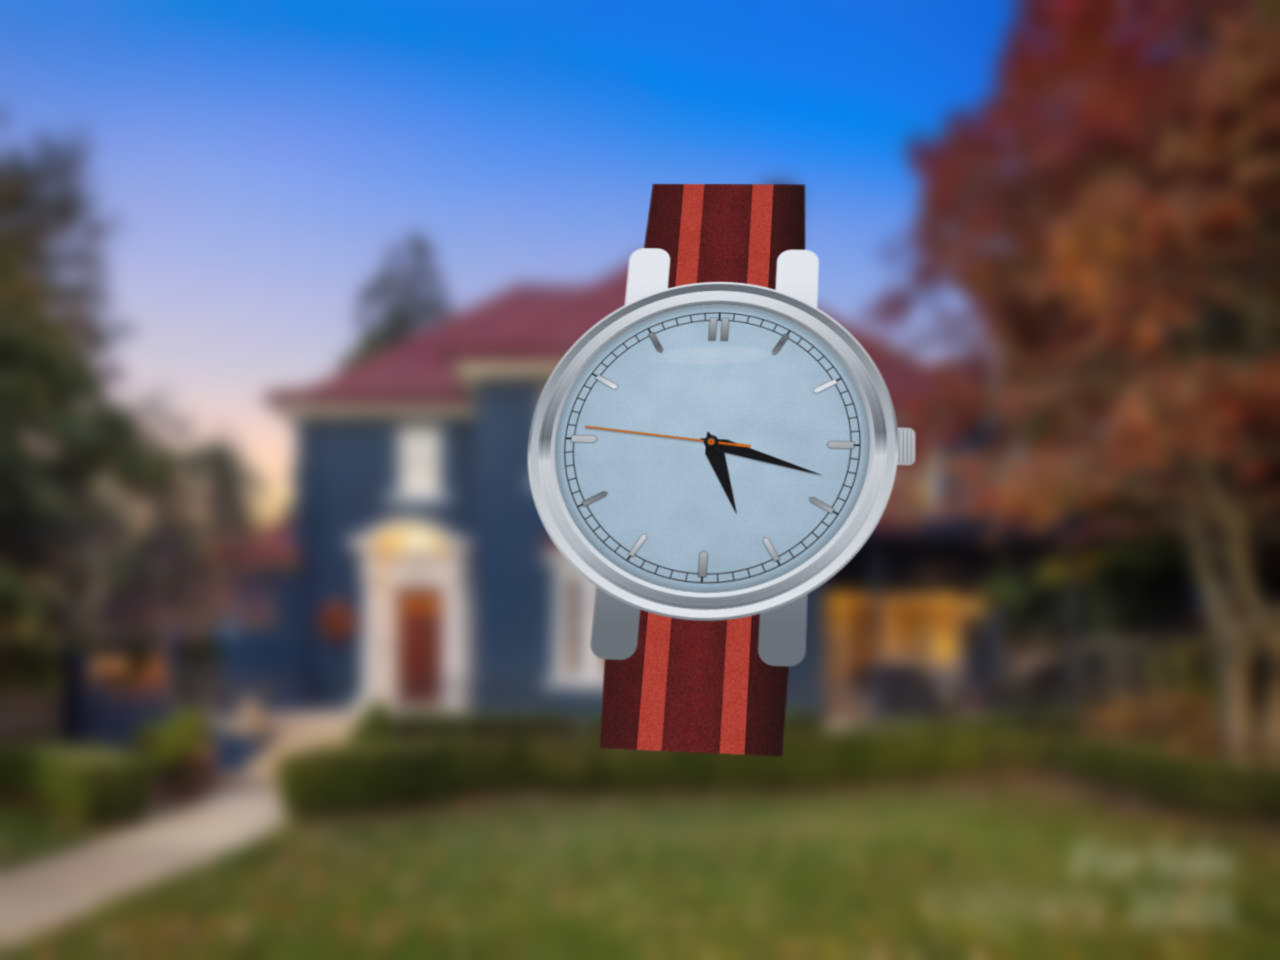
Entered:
5:17:46
